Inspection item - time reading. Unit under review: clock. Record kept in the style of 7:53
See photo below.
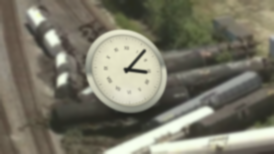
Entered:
3:07
